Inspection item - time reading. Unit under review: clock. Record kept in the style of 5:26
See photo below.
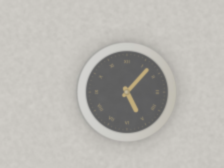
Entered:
5:07
